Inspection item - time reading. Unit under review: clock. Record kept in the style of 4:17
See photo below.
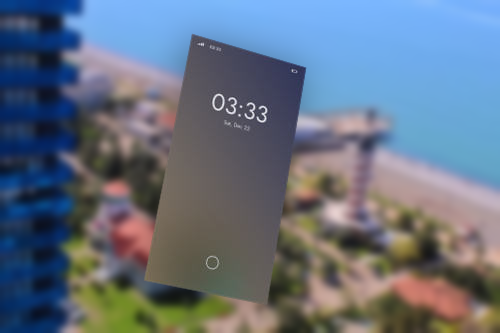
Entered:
3:33
